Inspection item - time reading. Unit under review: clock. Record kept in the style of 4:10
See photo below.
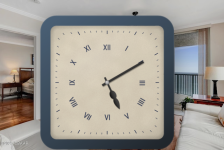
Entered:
5:10
